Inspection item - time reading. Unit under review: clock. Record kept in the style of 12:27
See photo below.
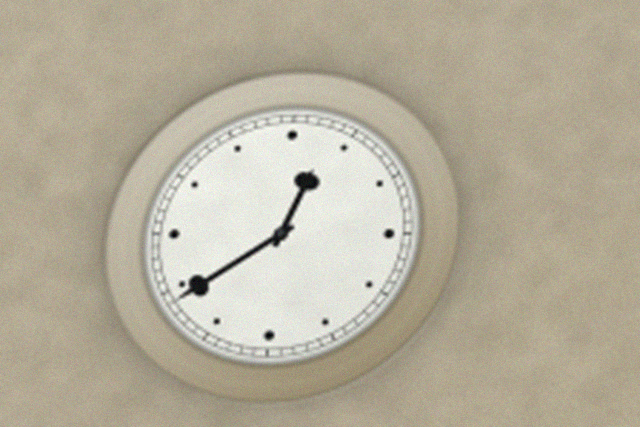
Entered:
12:39
